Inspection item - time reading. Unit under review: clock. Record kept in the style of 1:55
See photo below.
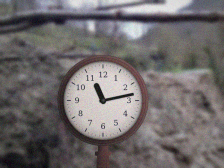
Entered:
11:13
